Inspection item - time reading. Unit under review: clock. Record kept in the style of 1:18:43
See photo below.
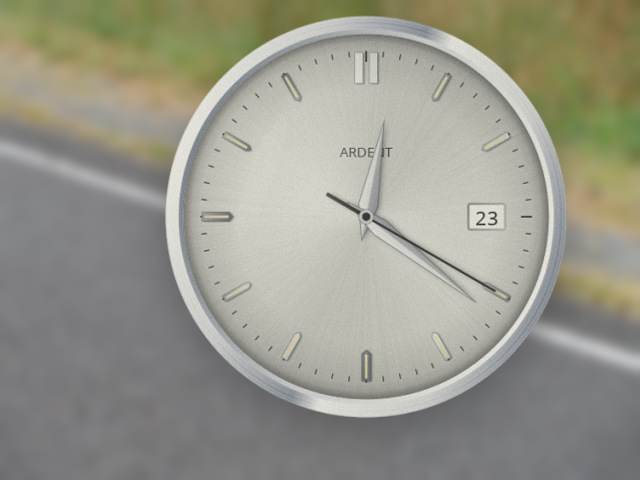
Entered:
12:21:20
